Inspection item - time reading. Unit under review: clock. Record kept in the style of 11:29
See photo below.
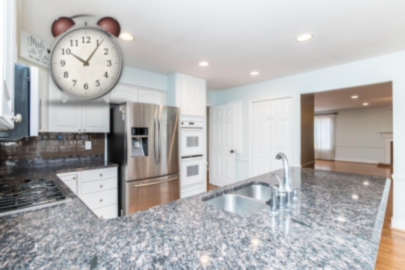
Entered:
10:06
